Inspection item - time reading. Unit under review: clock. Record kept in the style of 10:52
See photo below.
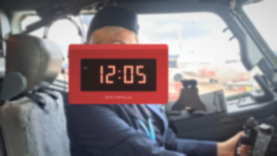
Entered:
12:05
